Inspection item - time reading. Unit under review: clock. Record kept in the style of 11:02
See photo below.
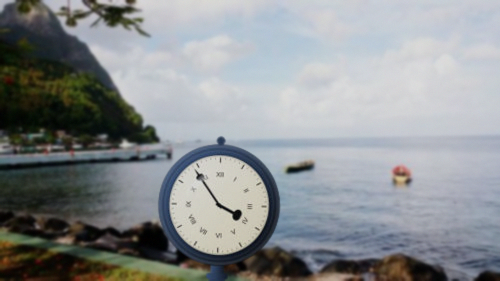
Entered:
3:54
